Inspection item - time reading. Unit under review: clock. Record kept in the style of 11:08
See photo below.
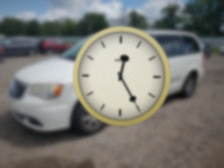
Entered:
12:25
